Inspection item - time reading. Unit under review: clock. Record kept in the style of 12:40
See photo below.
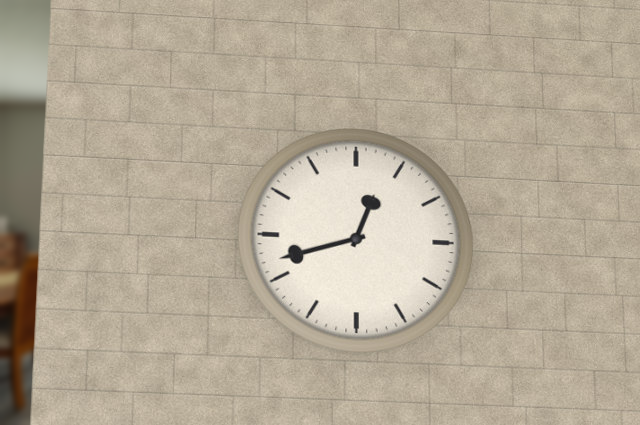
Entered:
12:42
